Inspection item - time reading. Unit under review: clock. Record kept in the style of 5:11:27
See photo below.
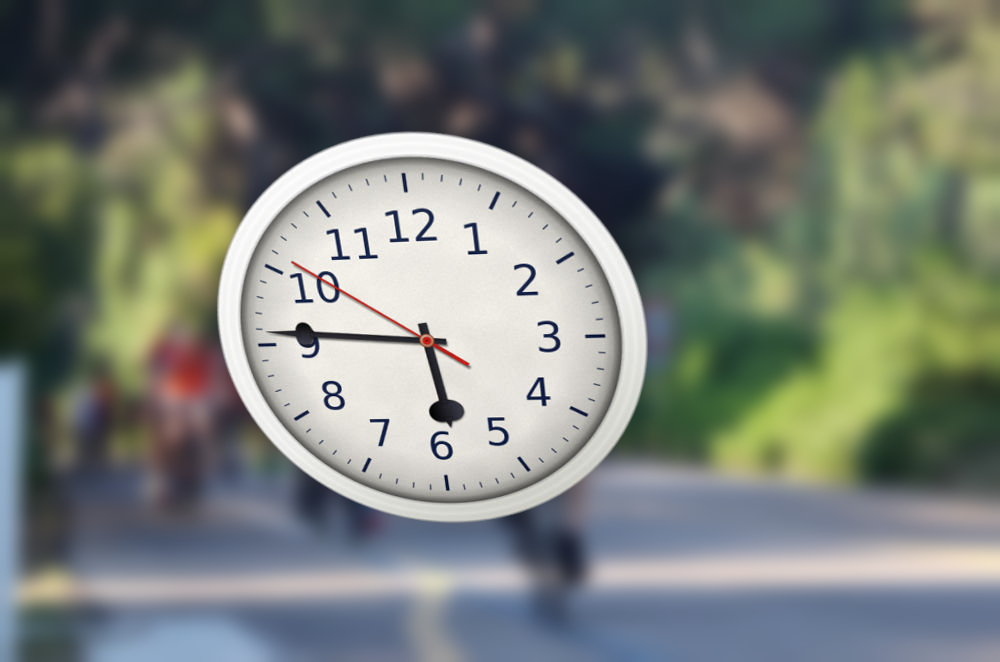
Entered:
5:45:51
